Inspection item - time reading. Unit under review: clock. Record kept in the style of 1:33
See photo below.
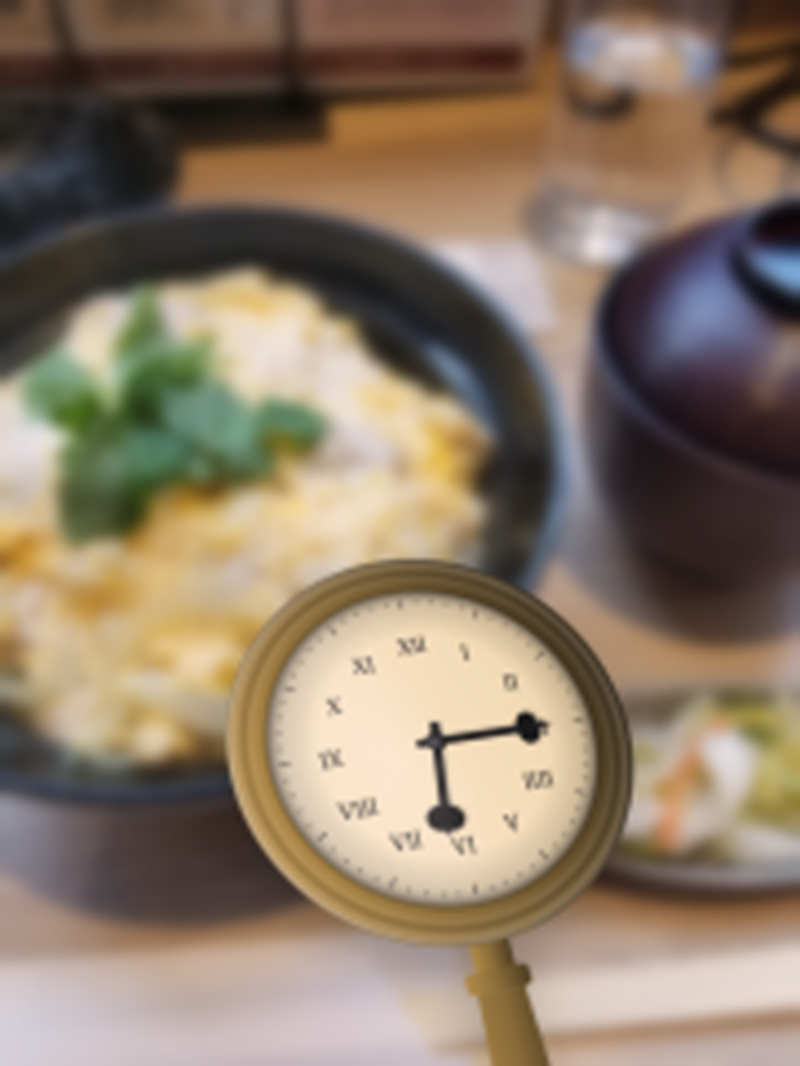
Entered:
6:15
